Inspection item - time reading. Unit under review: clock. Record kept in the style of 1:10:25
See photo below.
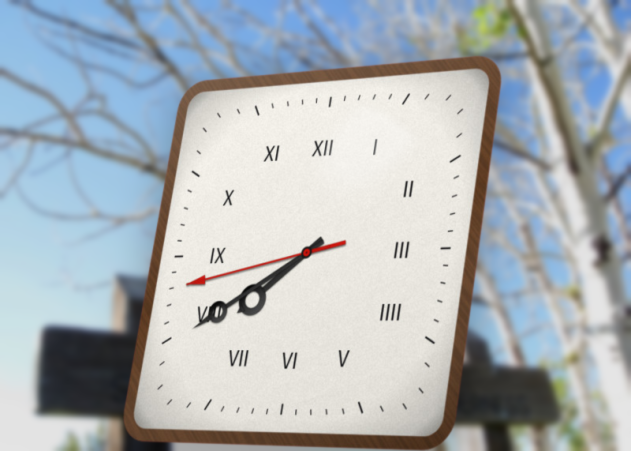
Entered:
7:39:43
